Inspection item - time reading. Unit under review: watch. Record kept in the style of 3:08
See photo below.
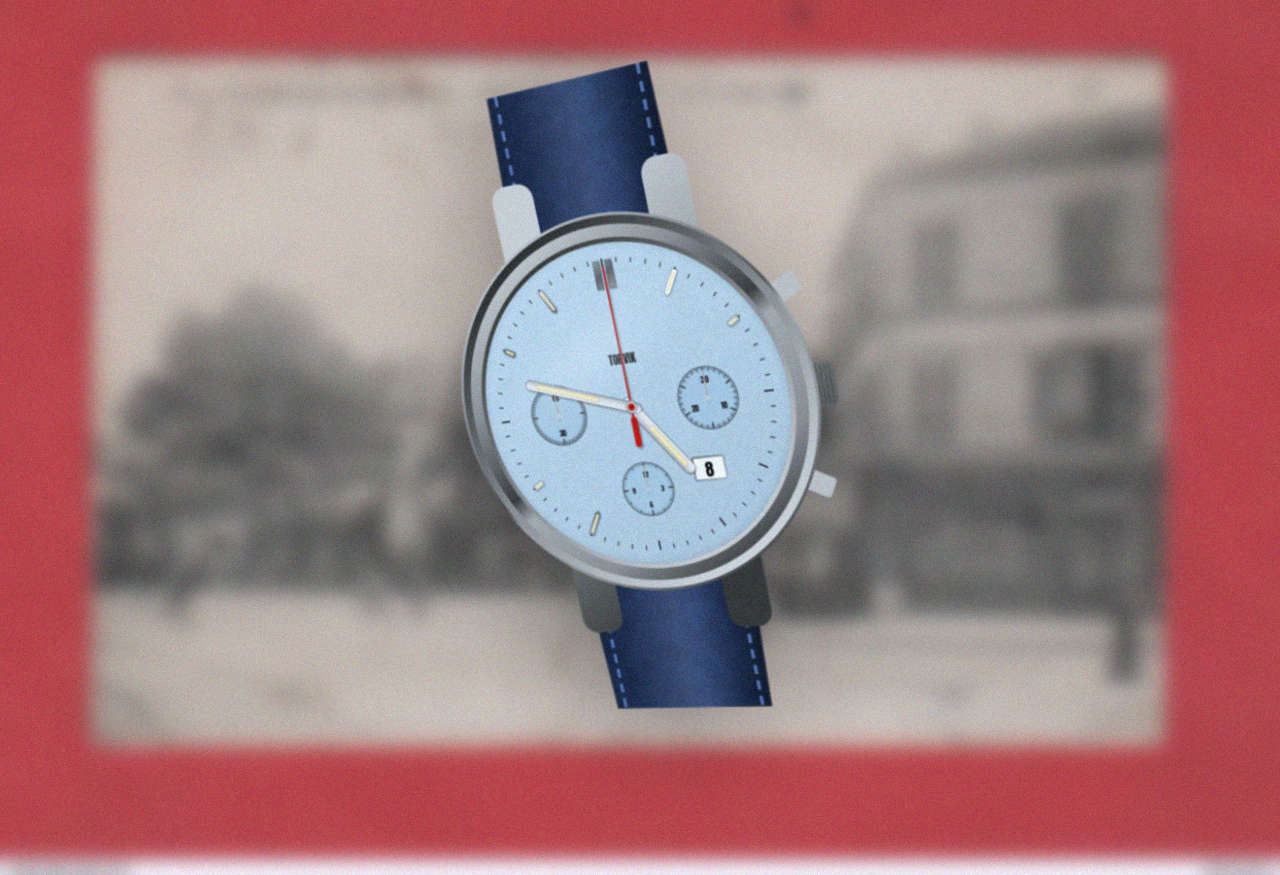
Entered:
4:48
